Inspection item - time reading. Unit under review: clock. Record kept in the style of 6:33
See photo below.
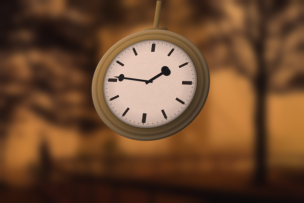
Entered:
1:46
